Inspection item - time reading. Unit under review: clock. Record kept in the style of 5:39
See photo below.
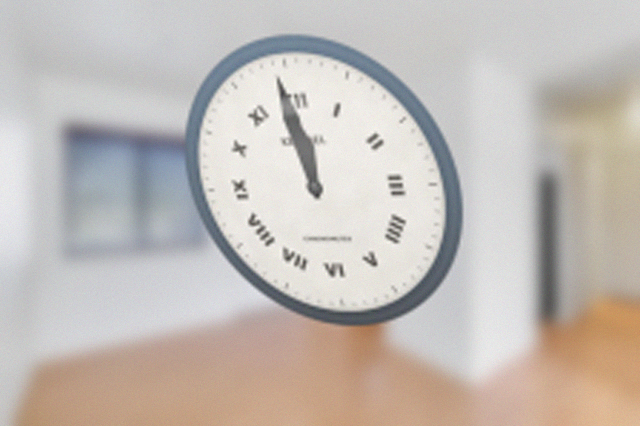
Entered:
11:59
